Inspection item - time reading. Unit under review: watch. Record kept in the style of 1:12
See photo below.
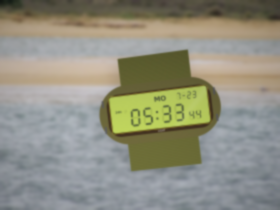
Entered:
5:33
